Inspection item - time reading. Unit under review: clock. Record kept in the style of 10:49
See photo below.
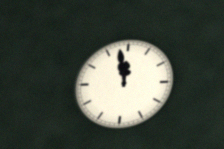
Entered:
11:58
